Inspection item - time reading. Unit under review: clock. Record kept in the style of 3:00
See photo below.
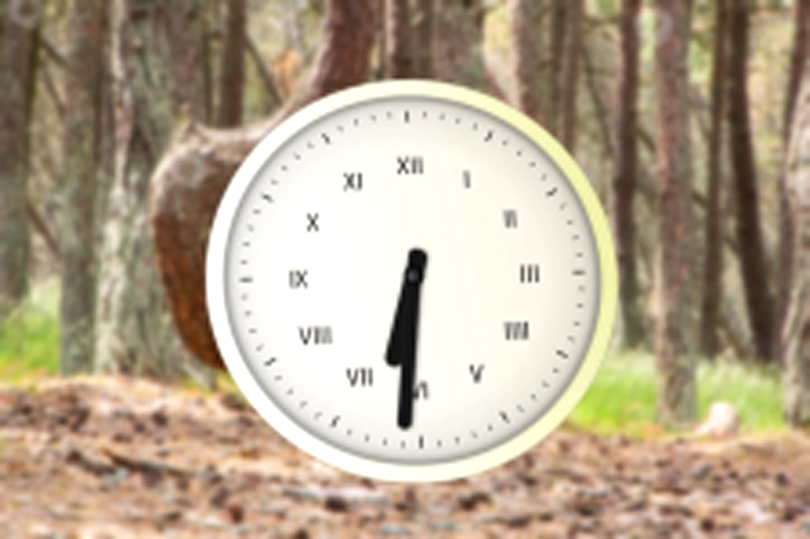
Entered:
6:31
